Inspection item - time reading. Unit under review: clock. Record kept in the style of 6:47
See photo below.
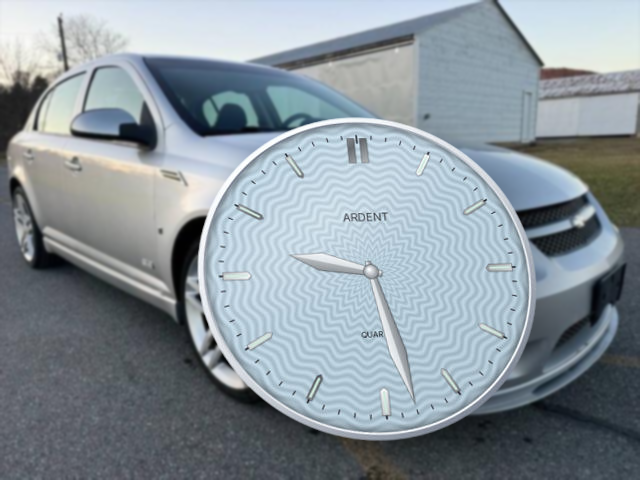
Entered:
9:28
